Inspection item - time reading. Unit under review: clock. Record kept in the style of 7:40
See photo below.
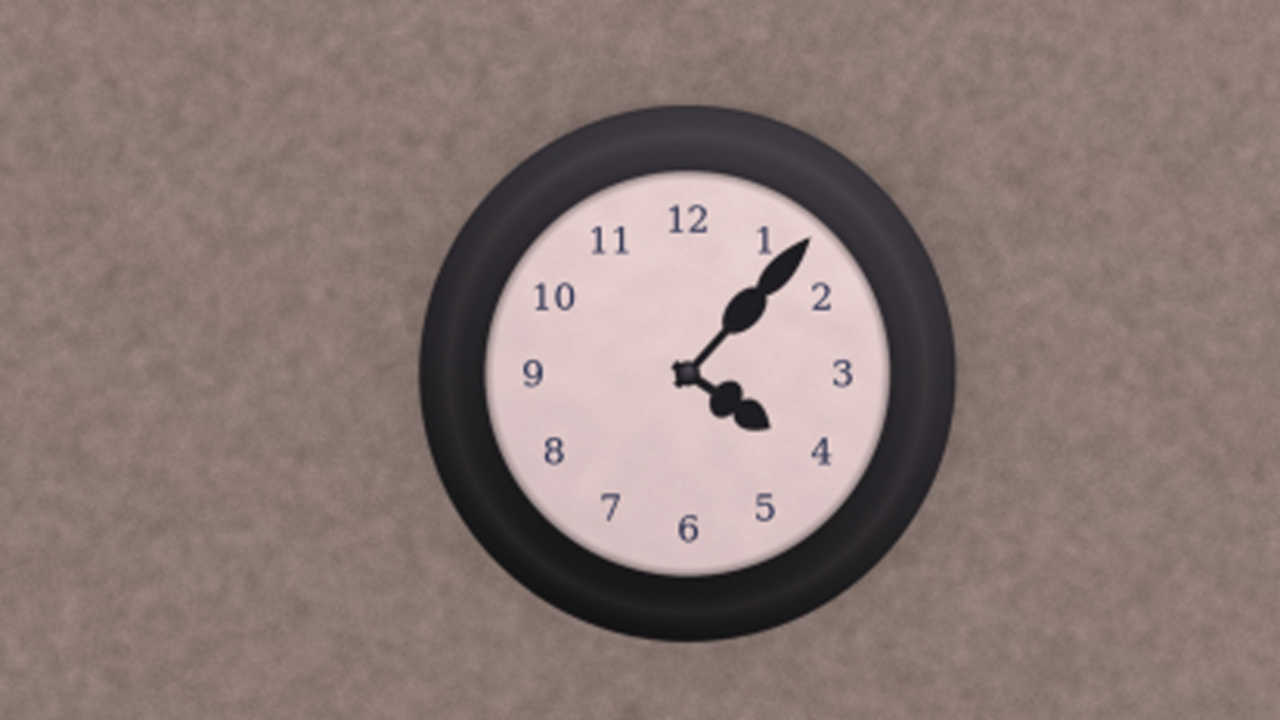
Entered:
4:07
